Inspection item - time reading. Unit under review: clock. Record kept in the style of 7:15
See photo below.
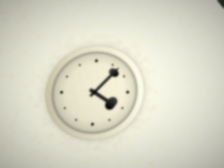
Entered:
4:07
